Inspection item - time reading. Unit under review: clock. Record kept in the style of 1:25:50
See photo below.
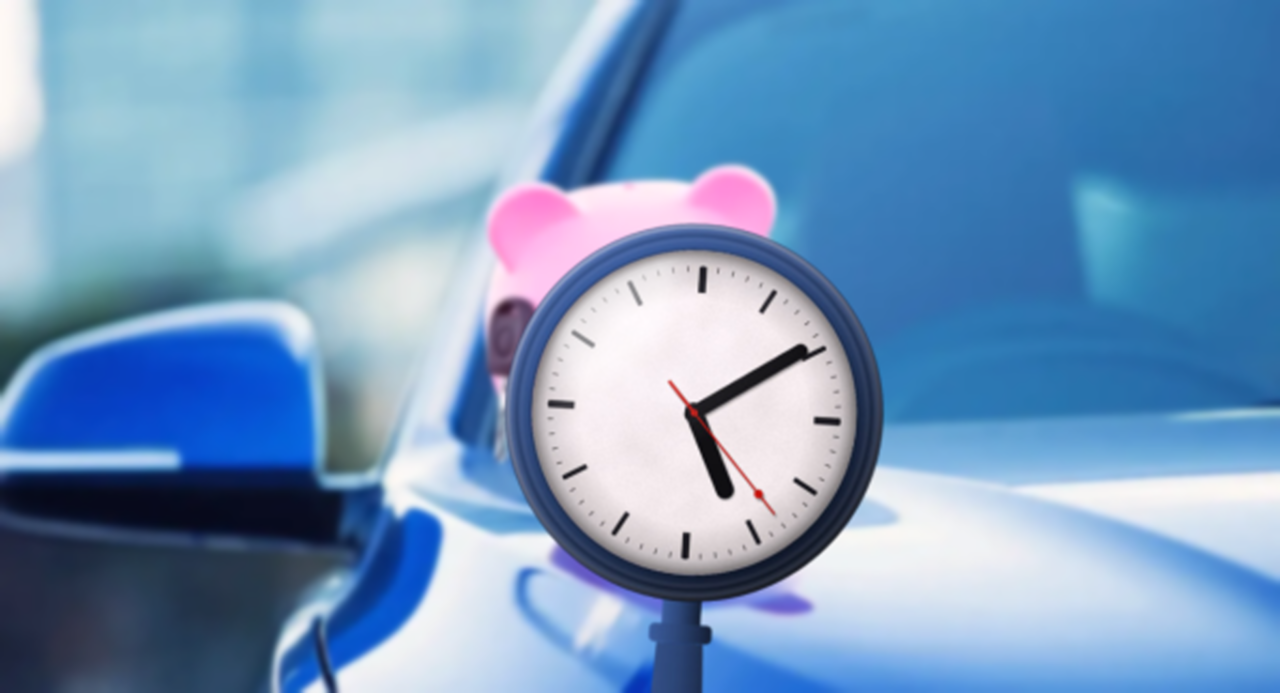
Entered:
5:09:23
